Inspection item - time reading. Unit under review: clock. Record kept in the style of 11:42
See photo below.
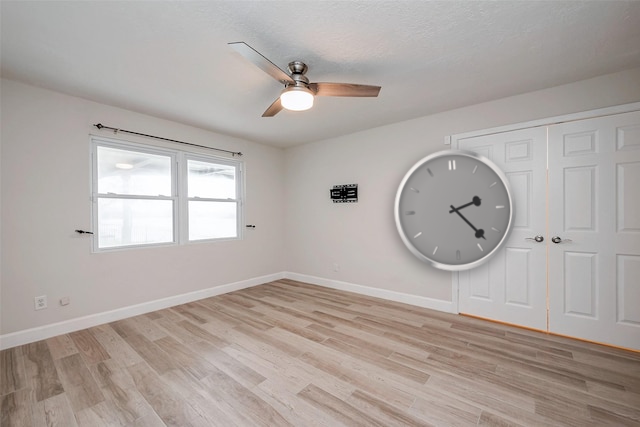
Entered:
2:23
